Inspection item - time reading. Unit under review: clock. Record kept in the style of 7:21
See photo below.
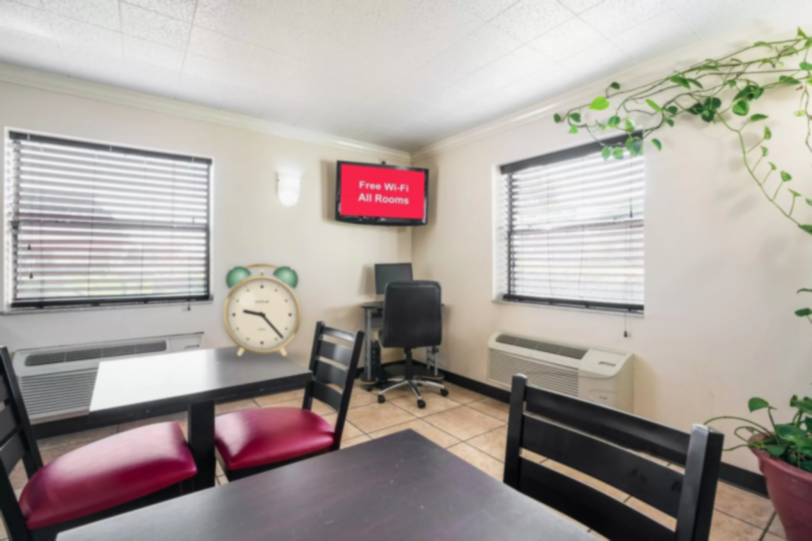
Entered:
9:23
